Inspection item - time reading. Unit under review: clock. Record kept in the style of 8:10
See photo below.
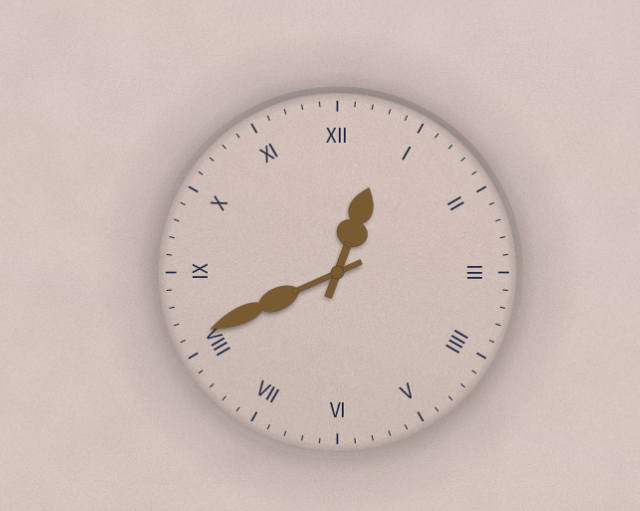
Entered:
12:41
